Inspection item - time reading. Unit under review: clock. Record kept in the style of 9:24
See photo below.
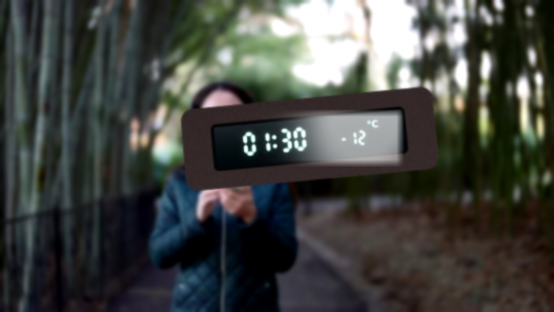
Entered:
1:30
